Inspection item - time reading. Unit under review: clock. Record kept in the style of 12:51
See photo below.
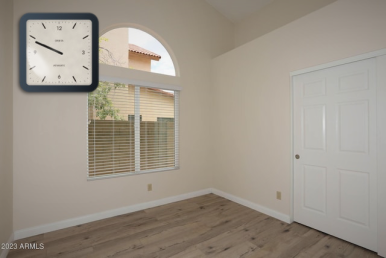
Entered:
9:49
